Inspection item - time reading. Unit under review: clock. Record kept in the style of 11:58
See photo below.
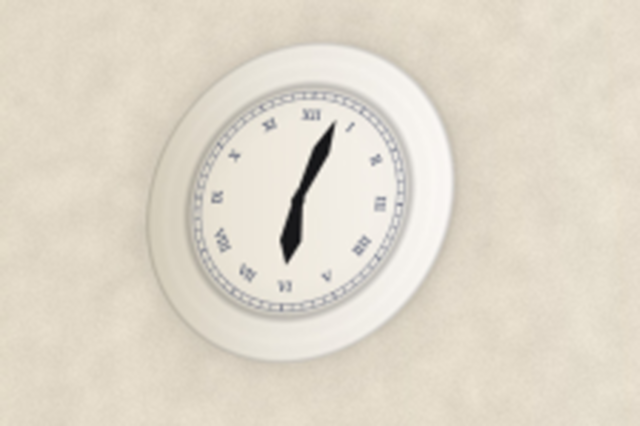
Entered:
6:03
